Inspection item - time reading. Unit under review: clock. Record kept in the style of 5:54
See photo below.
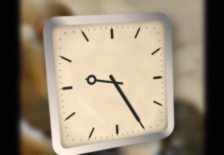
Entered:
9:25
